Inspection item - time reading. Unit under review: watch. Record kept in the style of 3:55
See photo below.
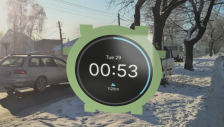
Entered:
0:53
